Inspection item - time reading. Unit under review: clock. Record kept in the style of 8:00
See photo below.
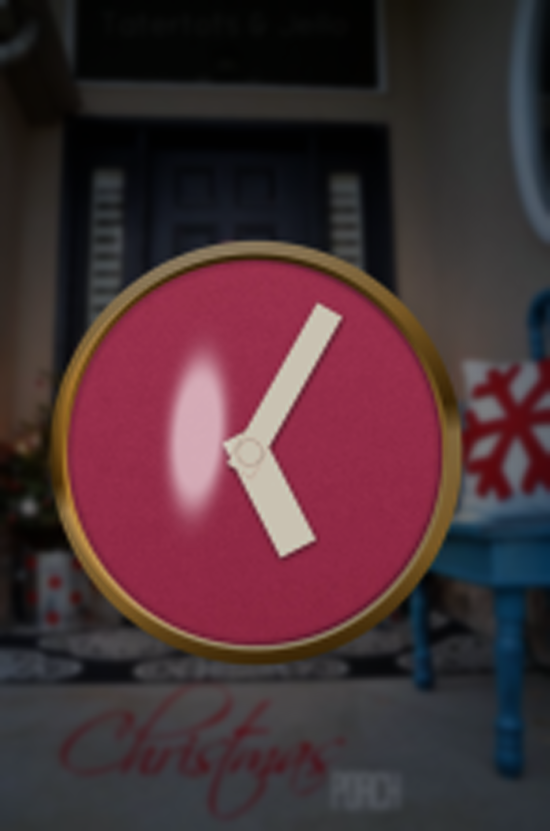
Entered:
5:05
